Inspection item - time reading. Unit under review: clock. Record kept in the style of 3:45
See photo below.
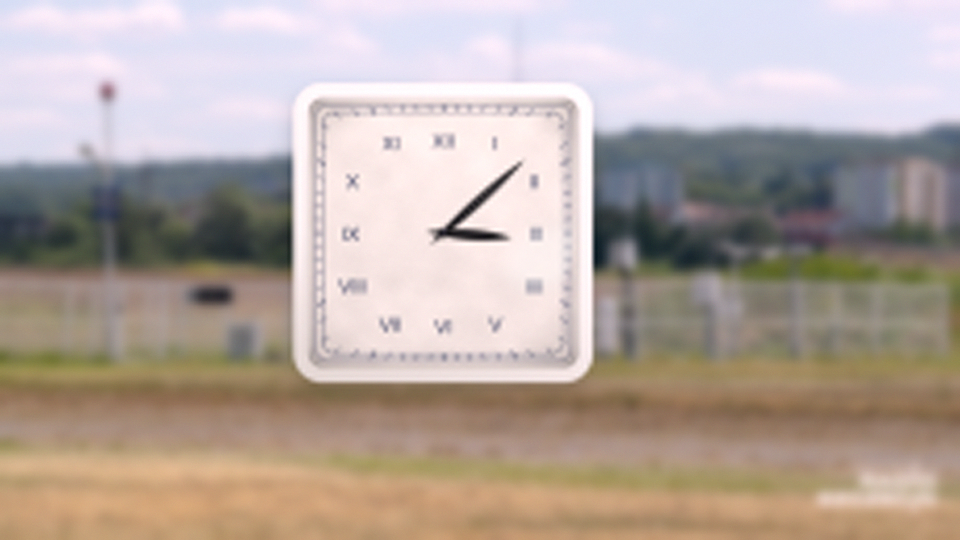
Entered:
3:08
